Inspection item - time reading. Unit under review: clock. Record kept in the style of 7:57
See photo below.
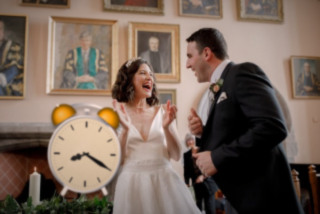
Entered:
8:20
